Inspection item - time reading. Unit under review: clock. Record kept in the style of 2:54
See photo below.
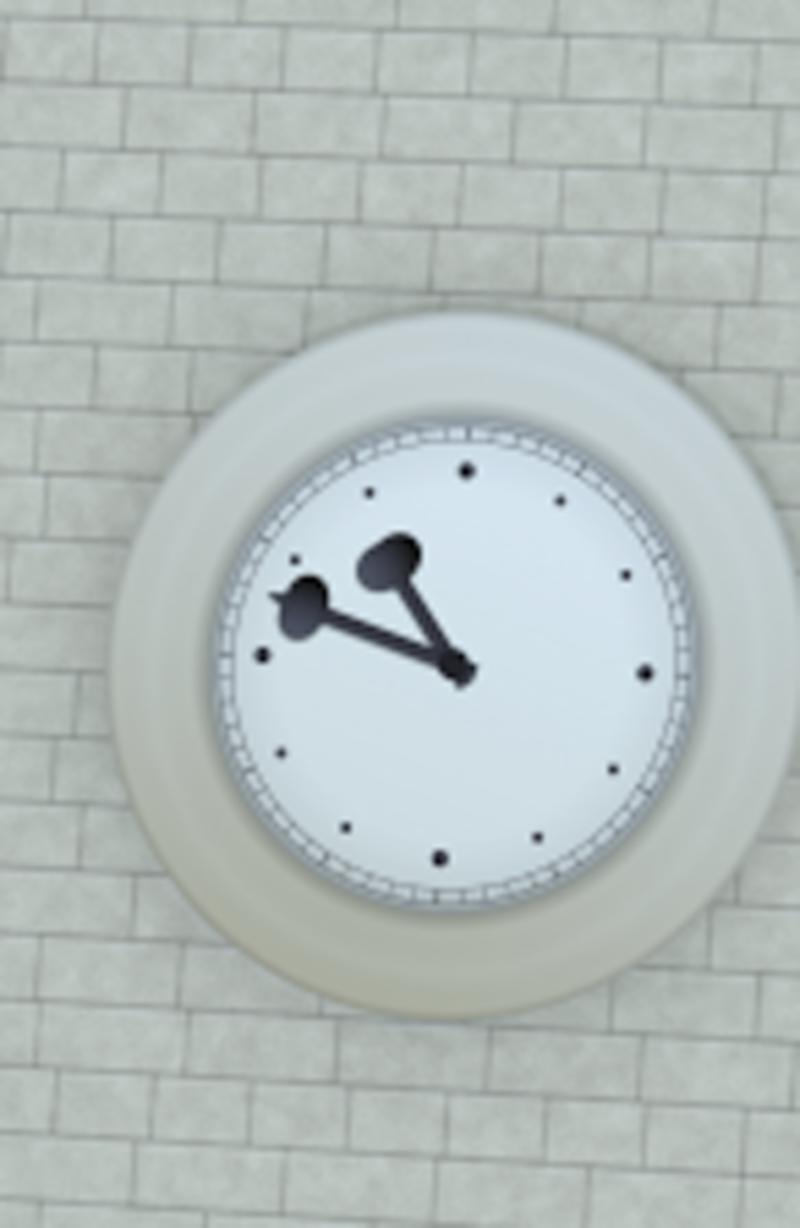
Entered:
10:48
